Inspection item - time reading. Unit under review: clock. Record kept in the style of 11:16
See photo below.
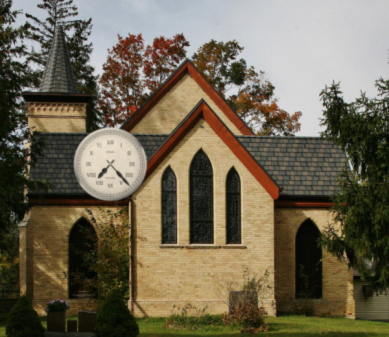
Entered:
7:23
